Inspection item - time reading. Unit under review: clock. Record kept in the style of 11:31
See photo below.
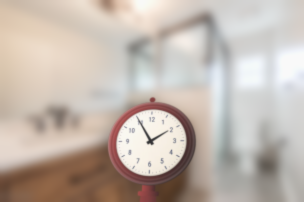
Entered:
1:55
